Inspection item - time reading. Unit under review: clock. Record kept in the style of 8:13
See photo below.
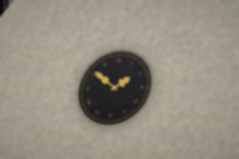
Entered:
1:51
